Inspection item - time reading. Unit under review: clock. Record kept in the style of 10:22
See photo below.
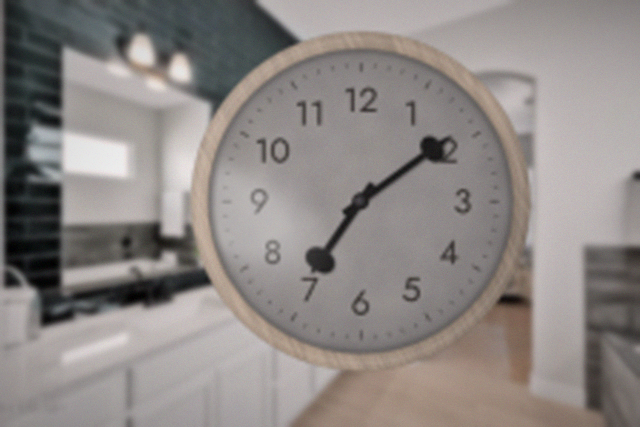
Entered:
7:09
